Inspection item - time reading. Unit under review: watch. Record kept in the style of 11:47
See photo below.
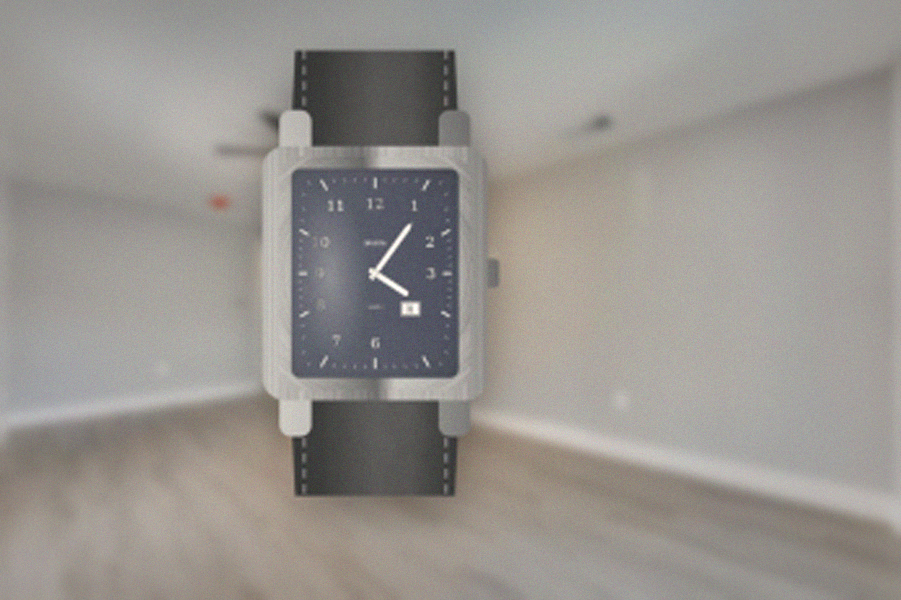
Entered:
4:06
